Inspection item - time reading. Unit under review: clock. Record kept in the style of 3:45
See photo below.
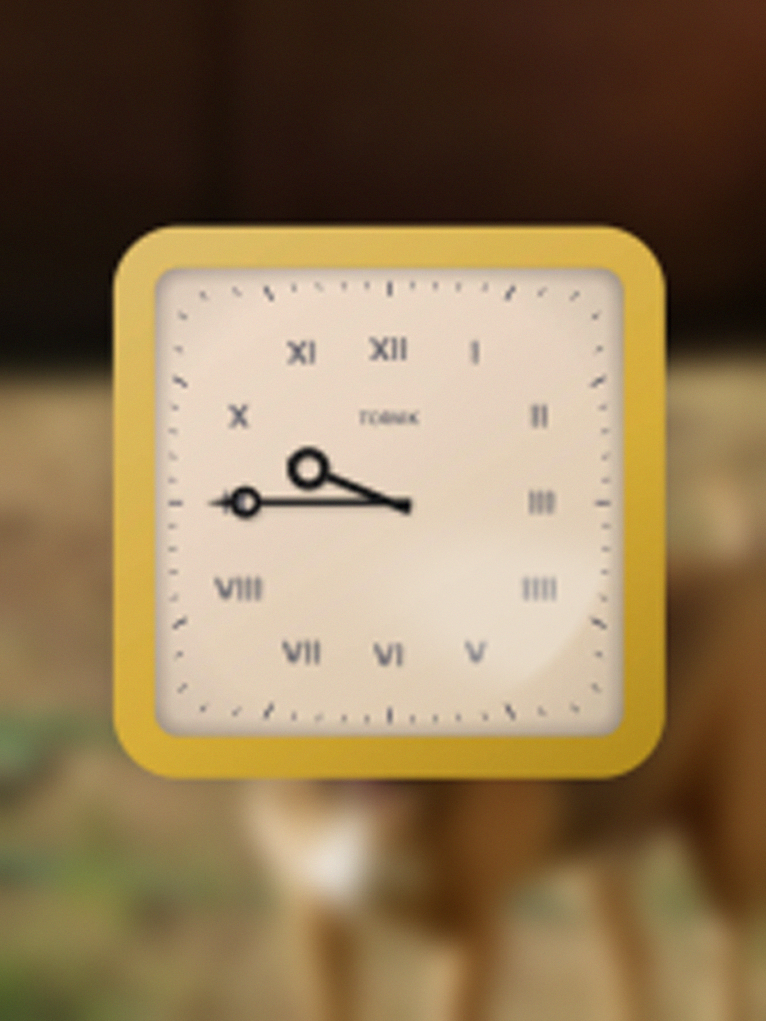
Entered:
9:45
